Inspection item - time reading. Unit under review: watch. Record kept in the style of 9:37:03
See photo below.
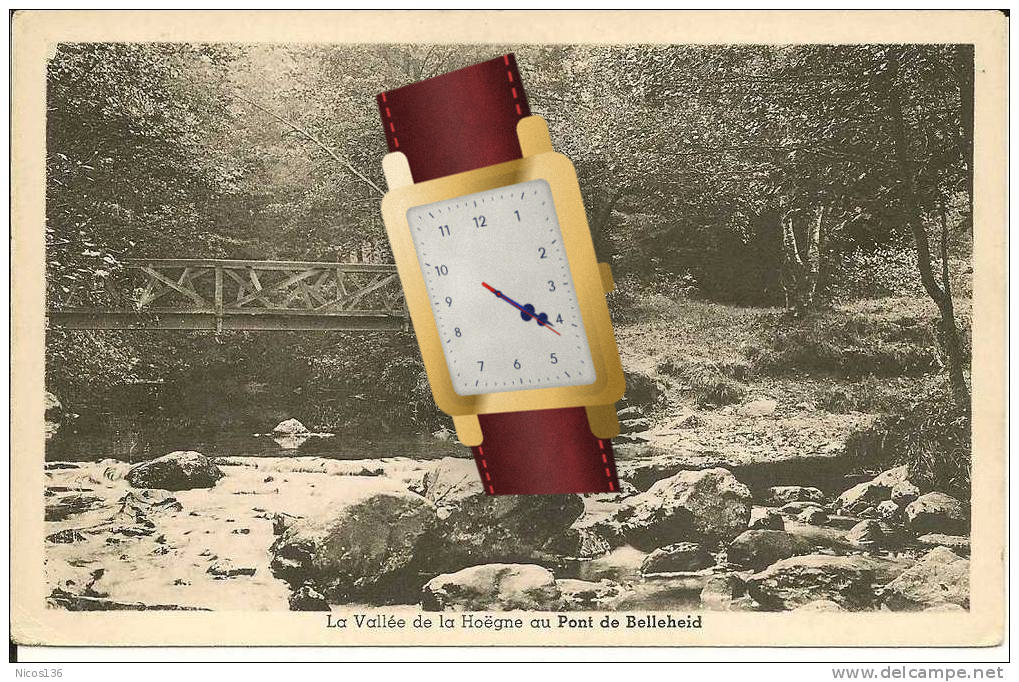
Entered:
4:21:22
